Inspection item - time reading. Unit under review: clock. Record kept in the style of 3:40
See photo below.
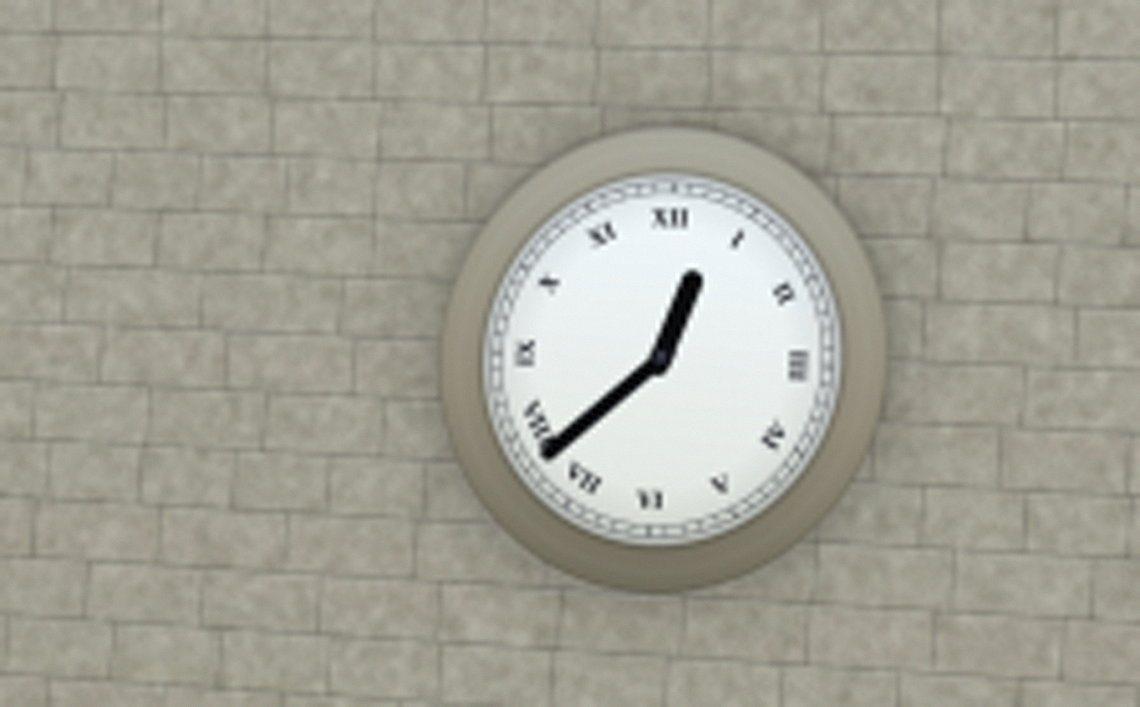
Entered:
12:38
